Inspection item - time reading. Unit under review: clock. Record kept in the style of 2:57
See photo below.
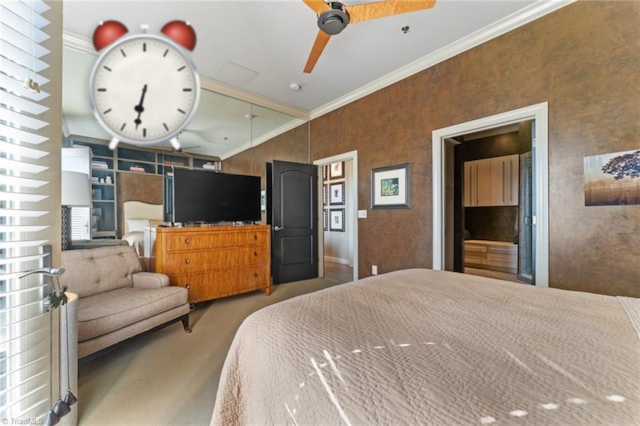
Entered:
6:32
